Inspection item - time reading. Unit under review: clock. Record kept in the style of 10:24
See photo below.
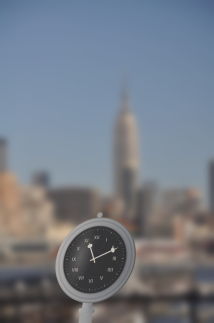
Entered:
11:11
